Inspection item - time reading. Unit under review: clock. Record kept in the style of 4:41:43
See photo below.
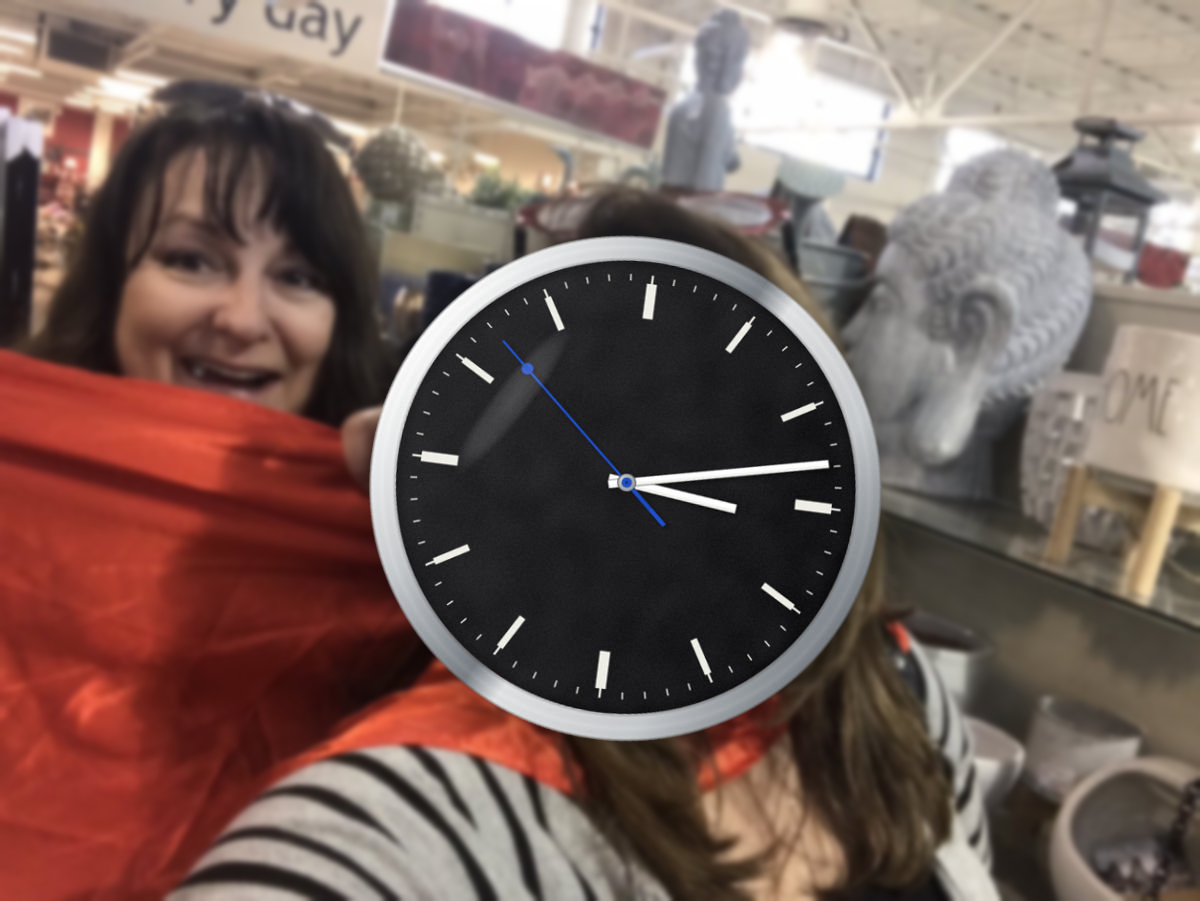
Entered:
3:12:52
